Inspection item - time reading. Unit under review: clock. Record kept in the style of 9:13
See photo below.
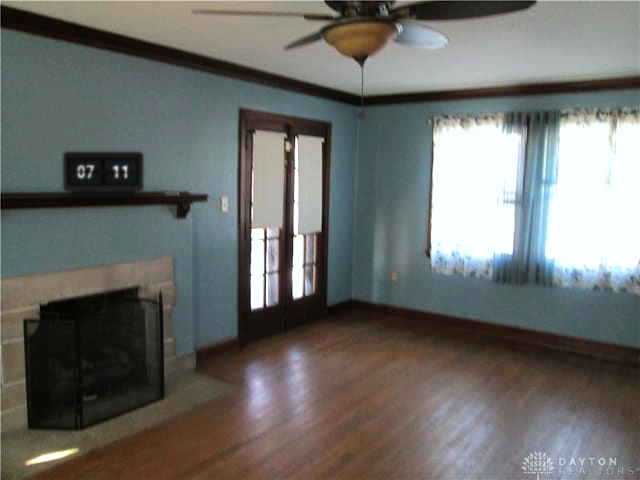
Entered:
7:11
